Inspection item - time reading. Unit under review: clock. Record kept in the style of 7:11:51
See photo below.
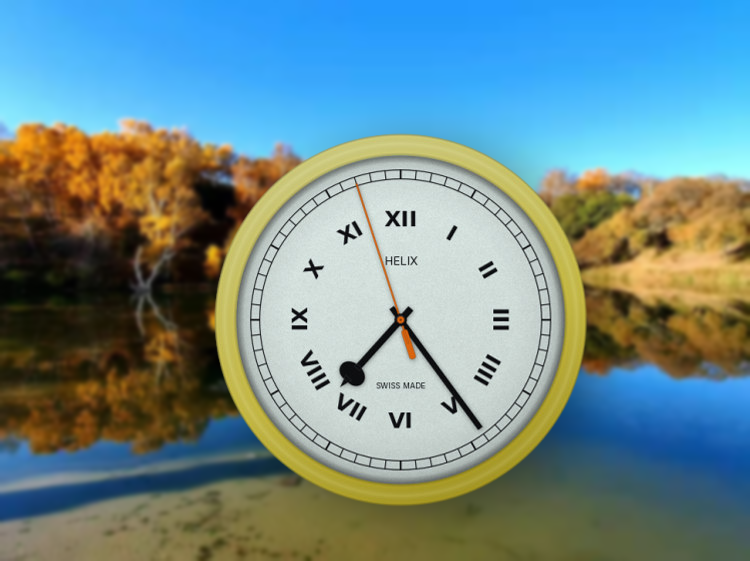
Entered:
7:23:57
